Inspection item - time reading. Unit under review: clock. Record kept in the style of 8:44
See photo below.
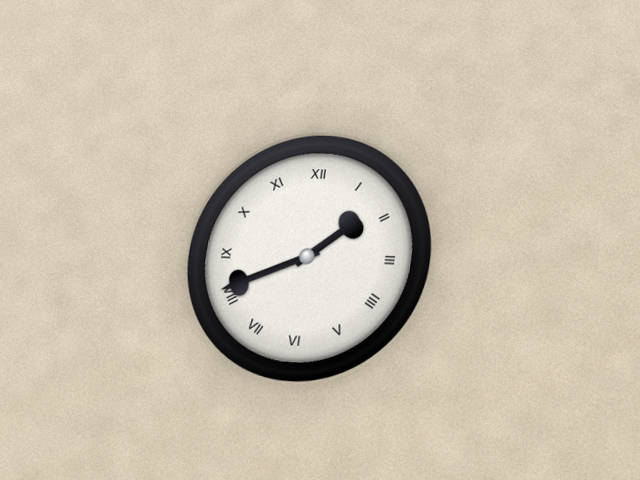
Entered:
1:41
